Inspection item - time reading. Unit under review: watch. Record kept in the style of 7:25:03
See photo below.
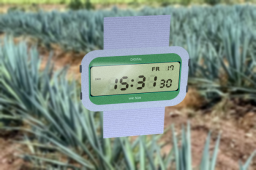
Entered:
15:31:30
